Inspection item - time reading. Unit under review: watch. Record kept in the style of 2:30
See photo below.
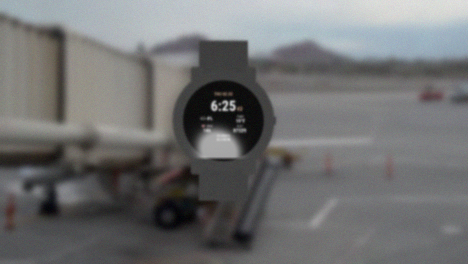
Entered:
6:25
